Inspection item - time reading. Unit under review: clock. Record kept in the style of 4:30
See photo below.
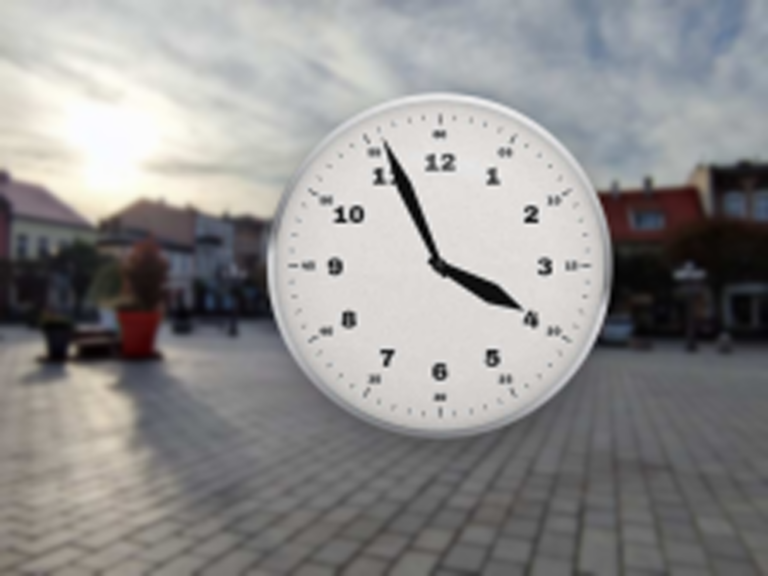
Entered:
3:56
